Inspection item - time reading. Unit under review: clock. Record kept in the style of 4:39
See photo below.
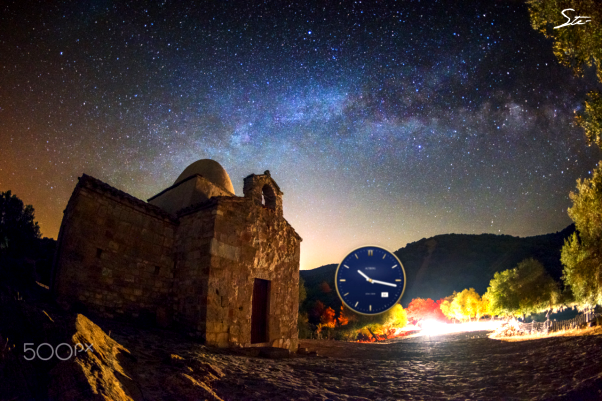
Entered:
10:17
